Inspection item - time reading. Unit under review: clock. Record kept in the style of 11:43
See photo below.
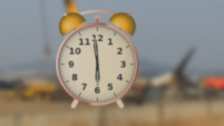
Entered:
5:59
